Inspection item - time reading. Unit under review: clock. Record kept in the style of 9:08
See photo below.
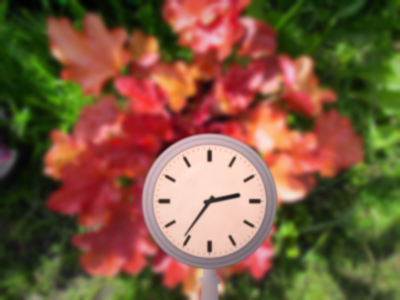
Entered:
2:36
